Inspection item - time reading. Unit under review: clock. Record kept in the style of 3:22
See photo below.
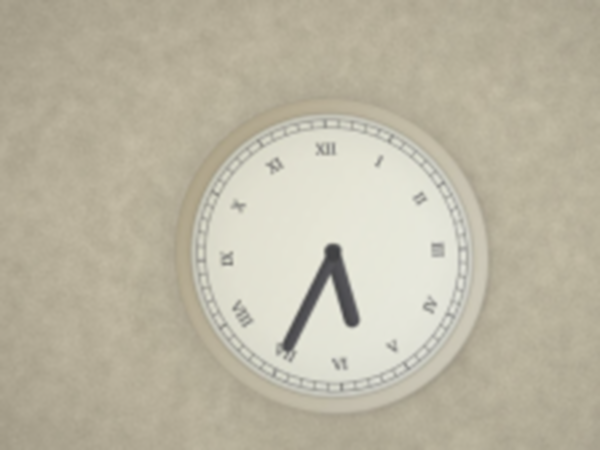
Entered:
5:35
